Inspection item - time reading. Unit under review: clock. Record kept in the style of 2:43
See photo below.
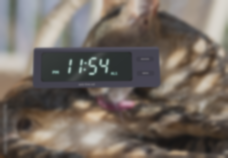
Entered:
11:54
